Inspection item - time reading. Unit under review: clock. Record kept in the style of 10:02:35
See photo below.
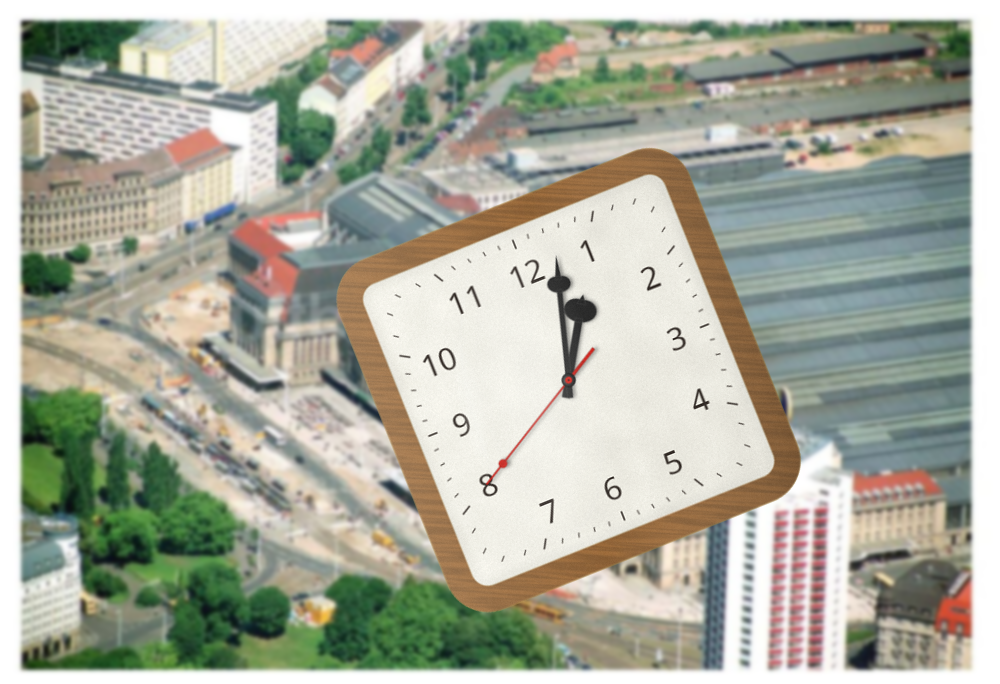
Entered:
1:02:40
